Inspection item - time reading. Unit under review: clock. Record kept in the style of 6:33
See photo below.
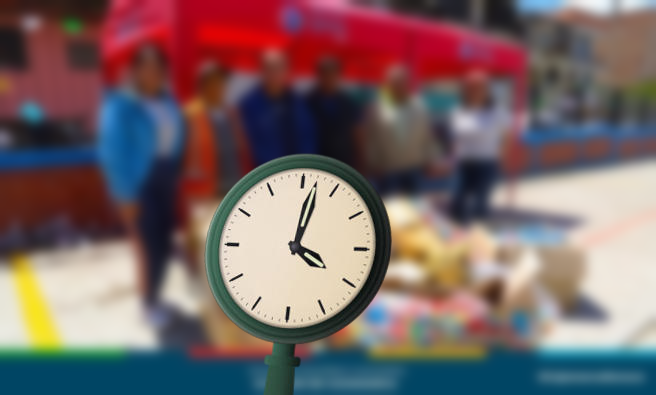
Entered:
4:02
